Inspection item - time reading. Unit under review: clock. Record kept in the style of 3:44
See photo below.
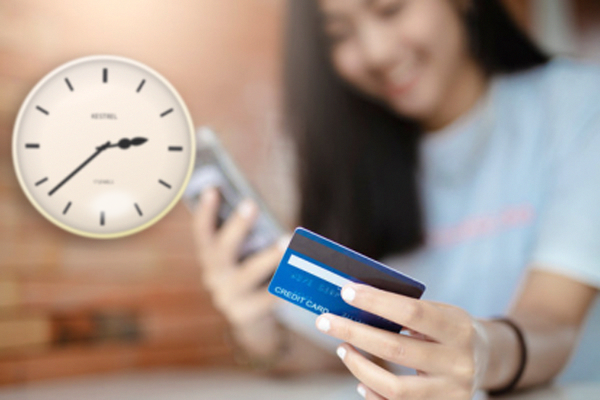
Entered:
2:38
